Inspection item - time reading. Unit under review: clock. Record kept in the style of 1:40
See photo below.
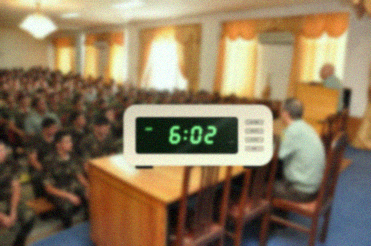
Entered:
6:02
